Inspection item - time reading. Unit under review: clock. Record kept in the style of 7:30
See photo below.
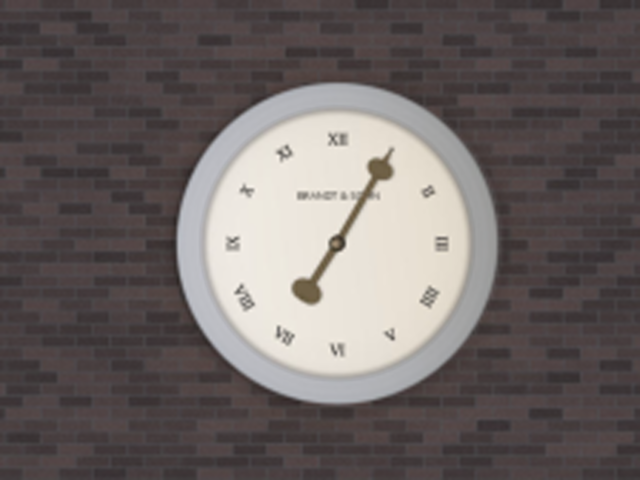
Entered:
7:05
